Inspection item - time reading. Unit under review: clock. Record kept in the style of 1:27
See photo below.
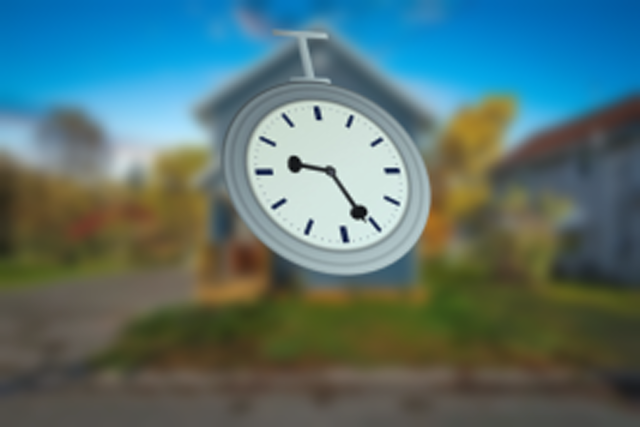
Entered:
9:26
